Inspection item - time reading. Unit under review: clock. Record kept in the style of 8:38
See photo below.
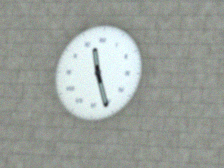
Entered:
11:26
